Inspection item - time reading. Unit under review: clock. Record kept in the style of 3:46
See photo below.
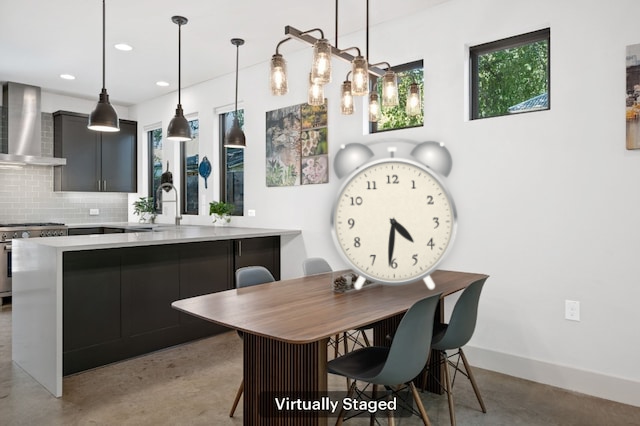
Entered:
4:31
